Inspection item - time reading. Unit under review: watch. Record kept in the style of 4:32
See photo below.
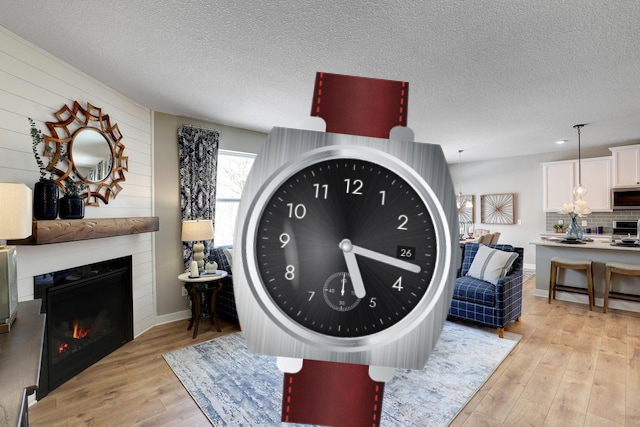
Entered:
5:17
